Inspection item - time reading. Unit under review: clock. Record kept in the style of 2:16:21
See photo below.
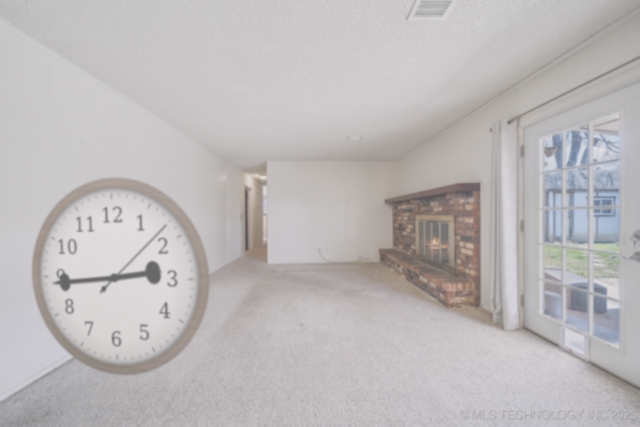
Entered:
2:44:08
